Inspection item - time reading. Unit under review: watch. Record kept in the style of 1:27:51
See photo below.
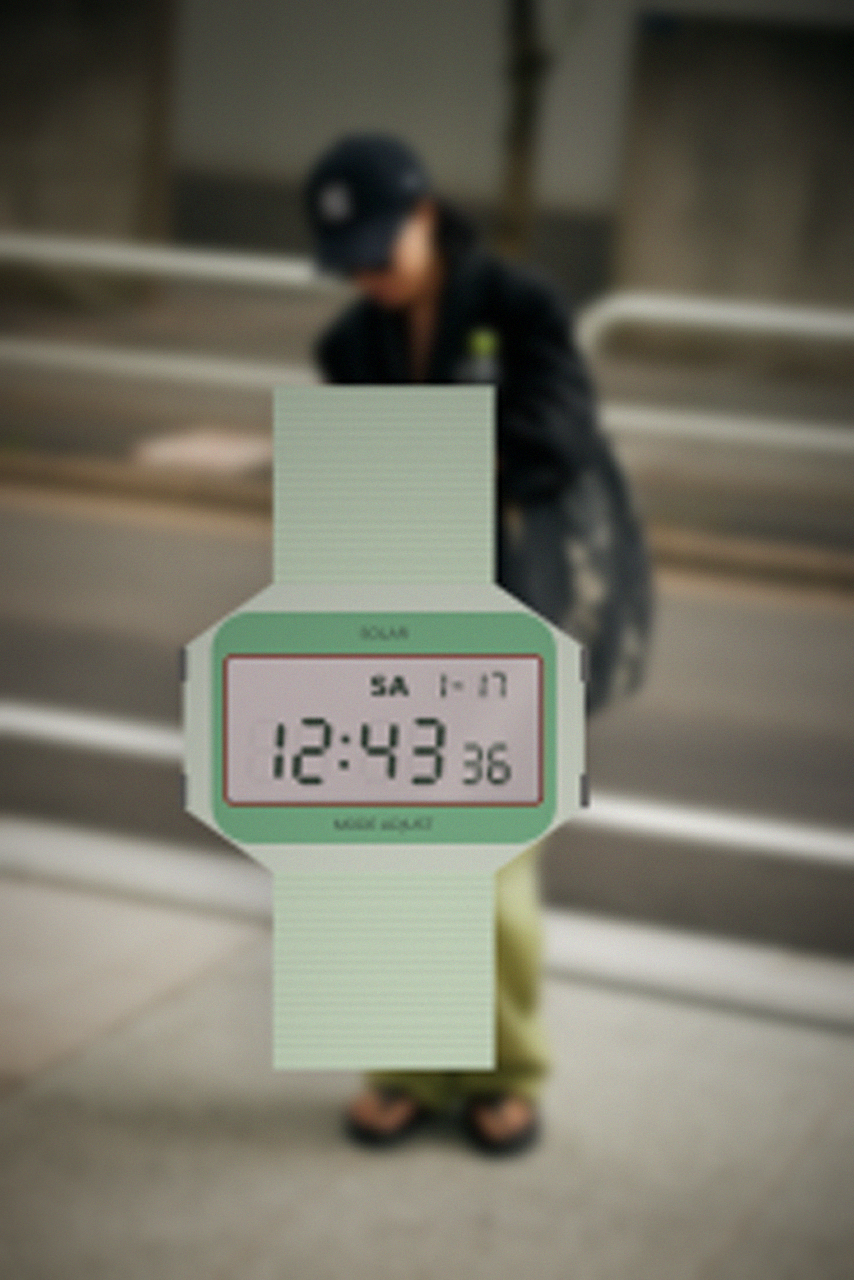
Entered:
12:43:36
